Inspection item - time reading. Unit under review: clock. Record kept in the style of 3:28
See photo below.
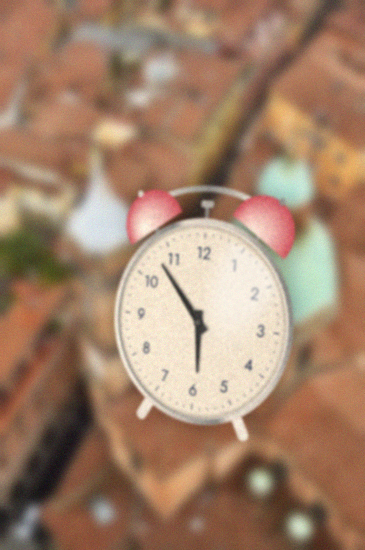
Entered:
5:53
